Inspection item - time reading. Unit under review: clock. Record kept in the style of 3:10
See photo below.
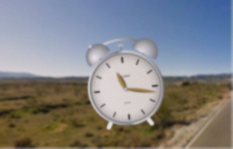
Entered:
11:17
